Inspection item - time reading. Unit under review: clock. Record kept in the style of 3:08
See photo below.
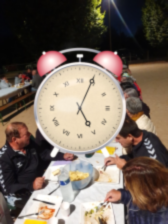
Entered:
5:04
